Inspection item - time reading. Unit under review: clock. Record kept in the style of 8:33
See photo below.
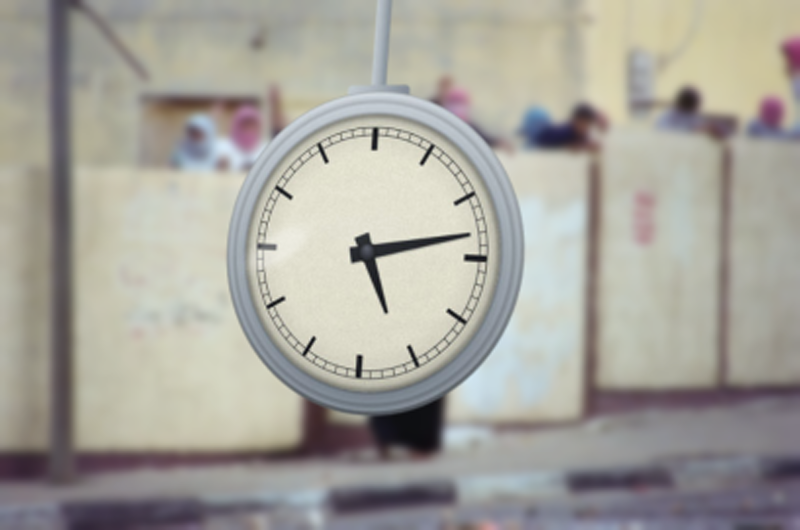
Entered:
5:13
